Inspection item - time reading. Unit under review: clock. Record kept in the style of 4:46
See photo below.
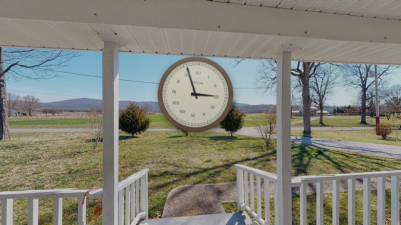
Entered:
2:56
